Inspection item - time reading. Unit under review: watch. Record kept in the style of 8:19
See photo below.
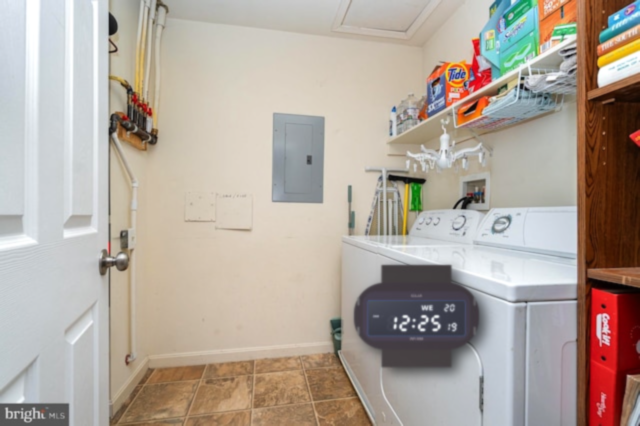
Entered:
12:25
